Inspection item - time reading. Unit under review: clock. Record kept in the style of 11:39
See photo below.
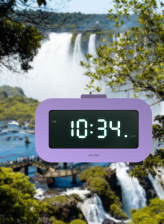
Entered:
10:34
